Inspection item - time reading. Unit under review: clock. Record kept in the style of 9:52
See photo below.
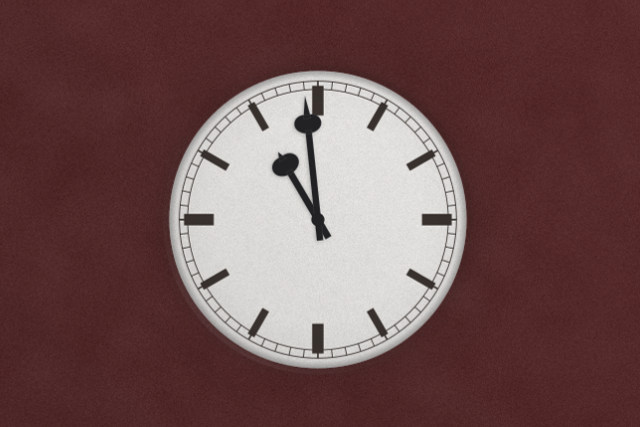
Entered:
10:59
